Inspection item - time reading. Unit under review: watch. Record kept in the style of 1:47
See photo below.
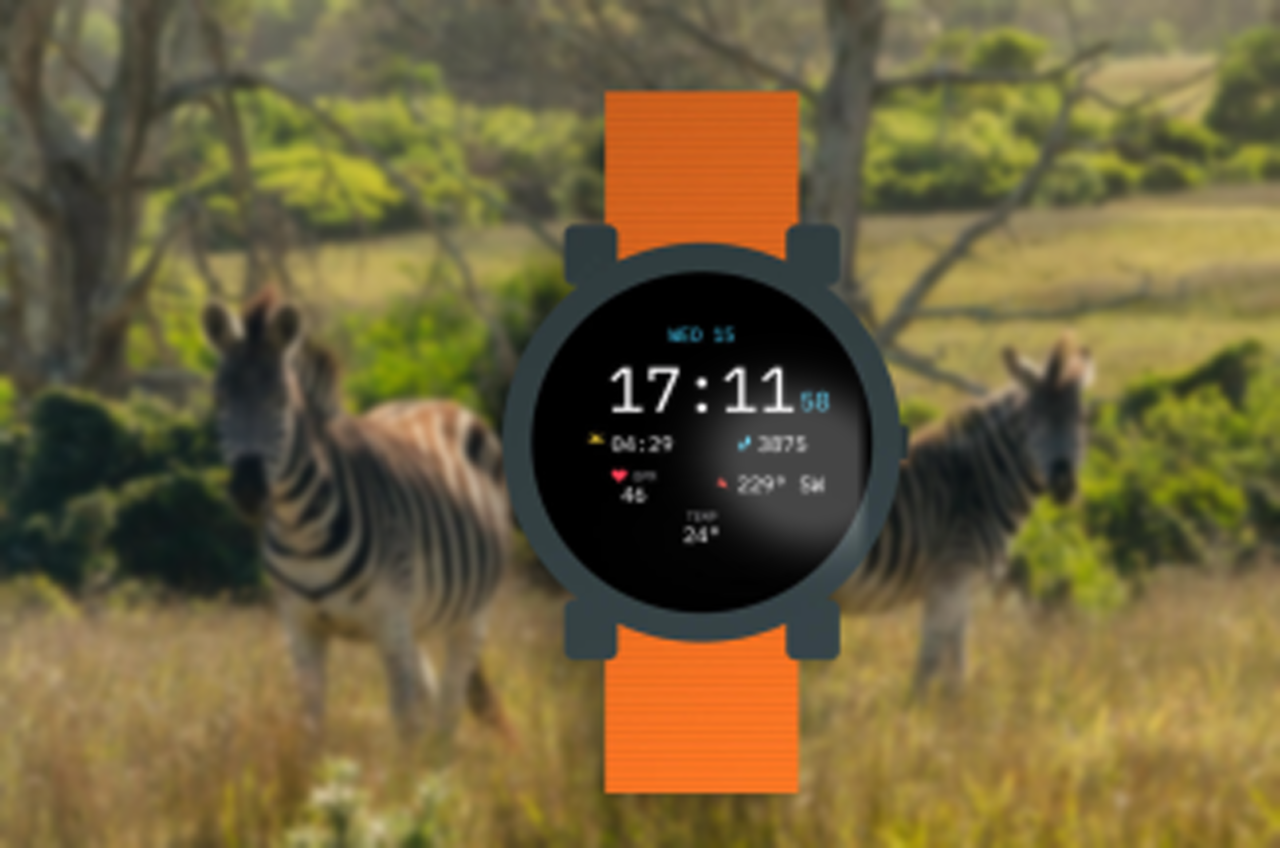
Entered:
17:11
